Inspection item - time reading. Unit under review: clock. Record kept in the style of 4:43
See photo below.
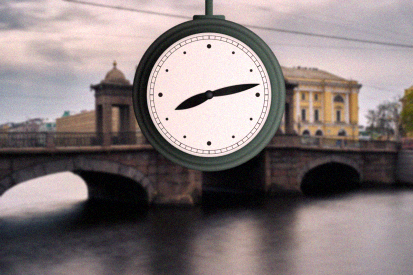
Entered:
8:13
